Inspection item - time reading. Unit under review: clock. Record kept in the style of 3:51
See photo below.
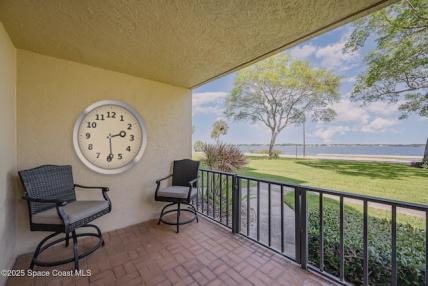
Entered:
2:29
